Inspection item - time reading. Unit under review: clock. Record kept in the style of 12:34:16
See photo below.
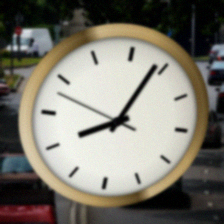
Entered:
8:03:48
